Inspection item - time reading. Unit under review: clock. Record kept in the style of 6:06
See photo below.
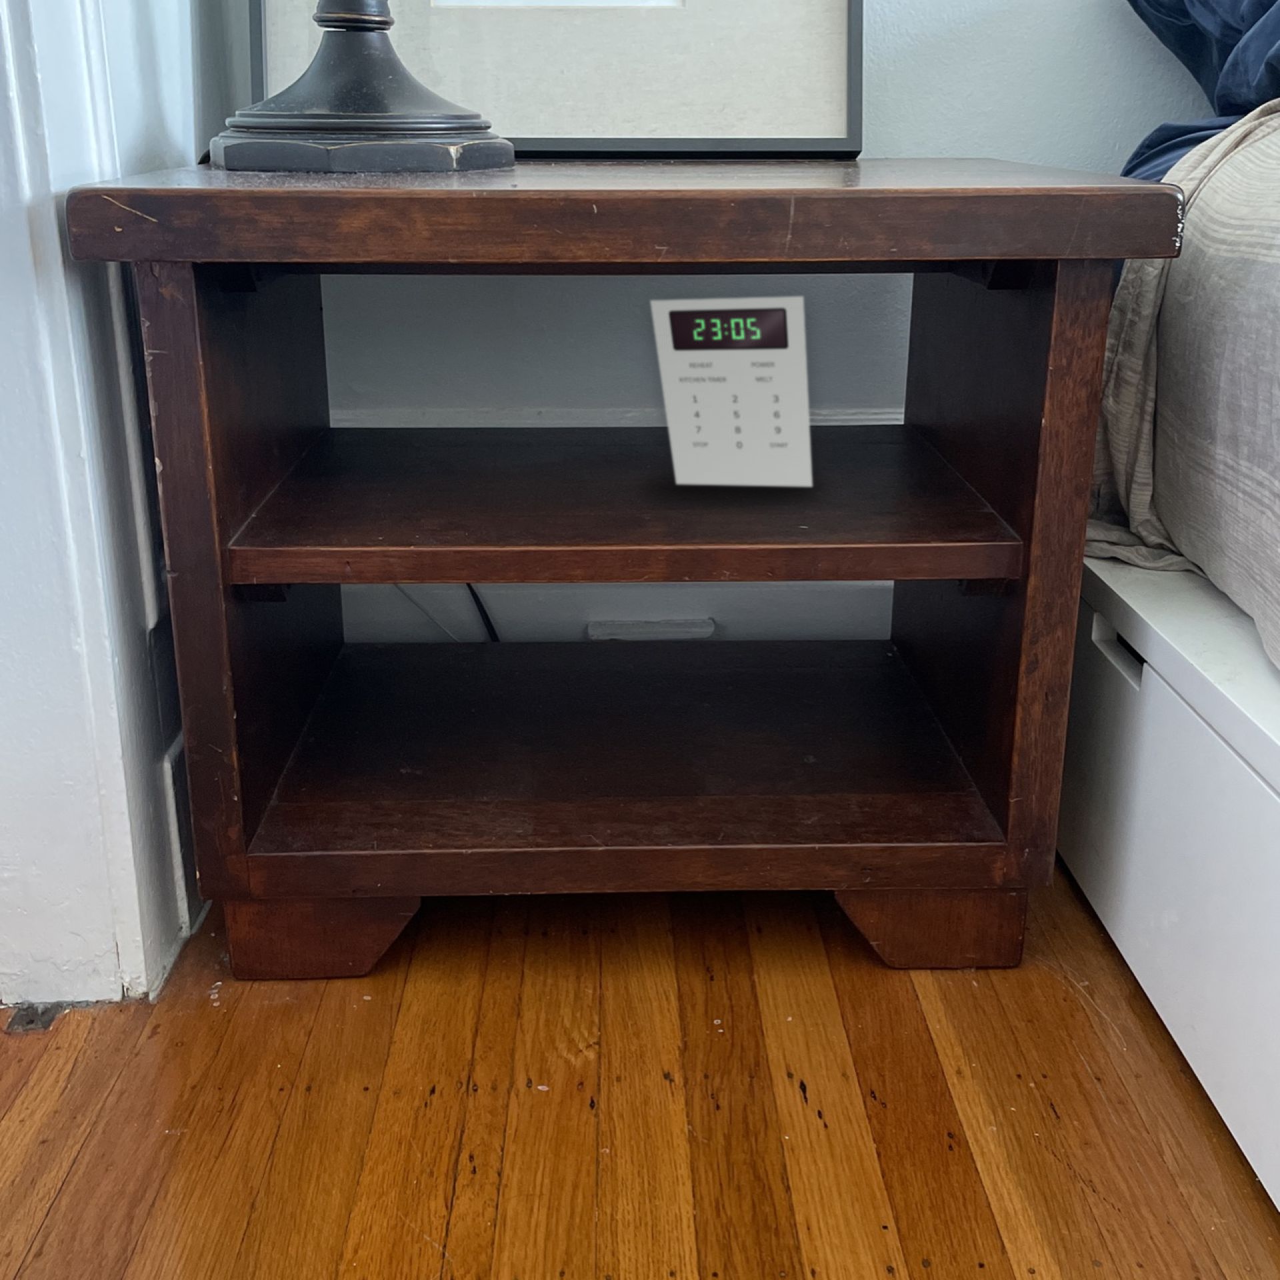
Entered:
23:05
